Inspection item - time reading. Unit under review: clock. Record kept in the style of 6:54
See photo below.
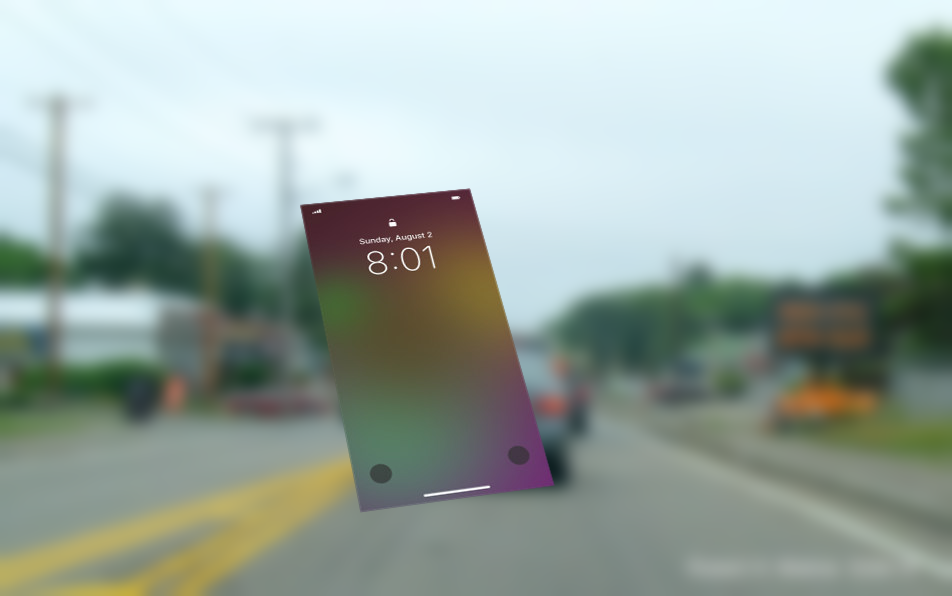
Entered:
8:01
